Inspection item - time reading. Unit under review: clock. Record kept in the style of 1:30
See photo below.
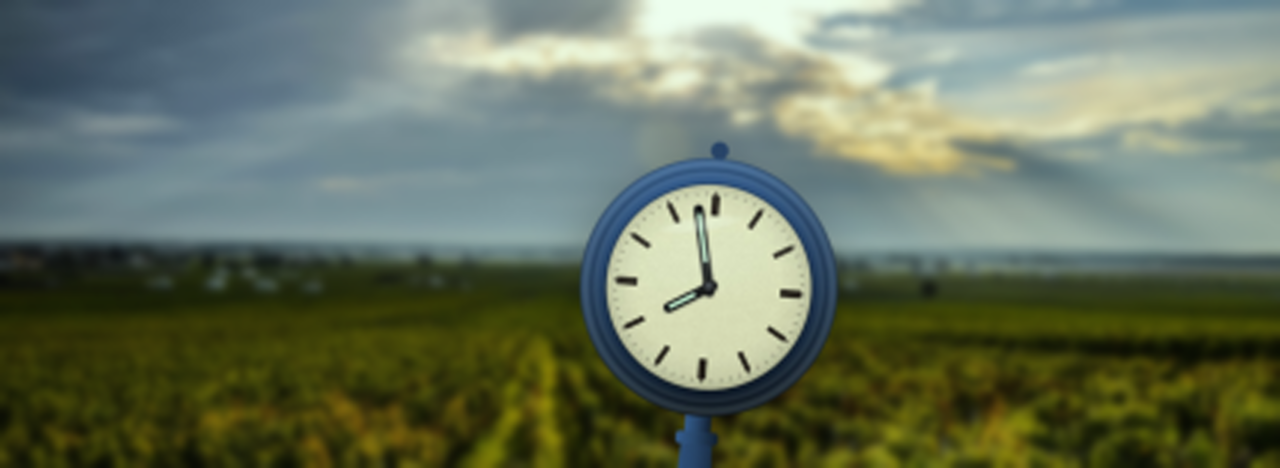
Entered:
7:58
